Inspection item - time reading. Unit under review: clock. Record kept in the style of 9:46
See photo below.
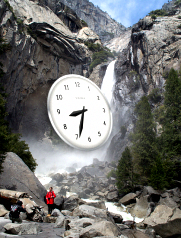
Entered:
8:34
